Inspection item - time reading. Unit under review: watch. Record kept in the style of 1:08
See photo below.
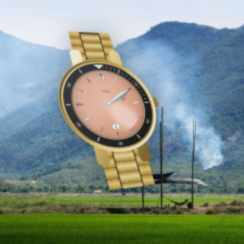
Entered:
2:10
